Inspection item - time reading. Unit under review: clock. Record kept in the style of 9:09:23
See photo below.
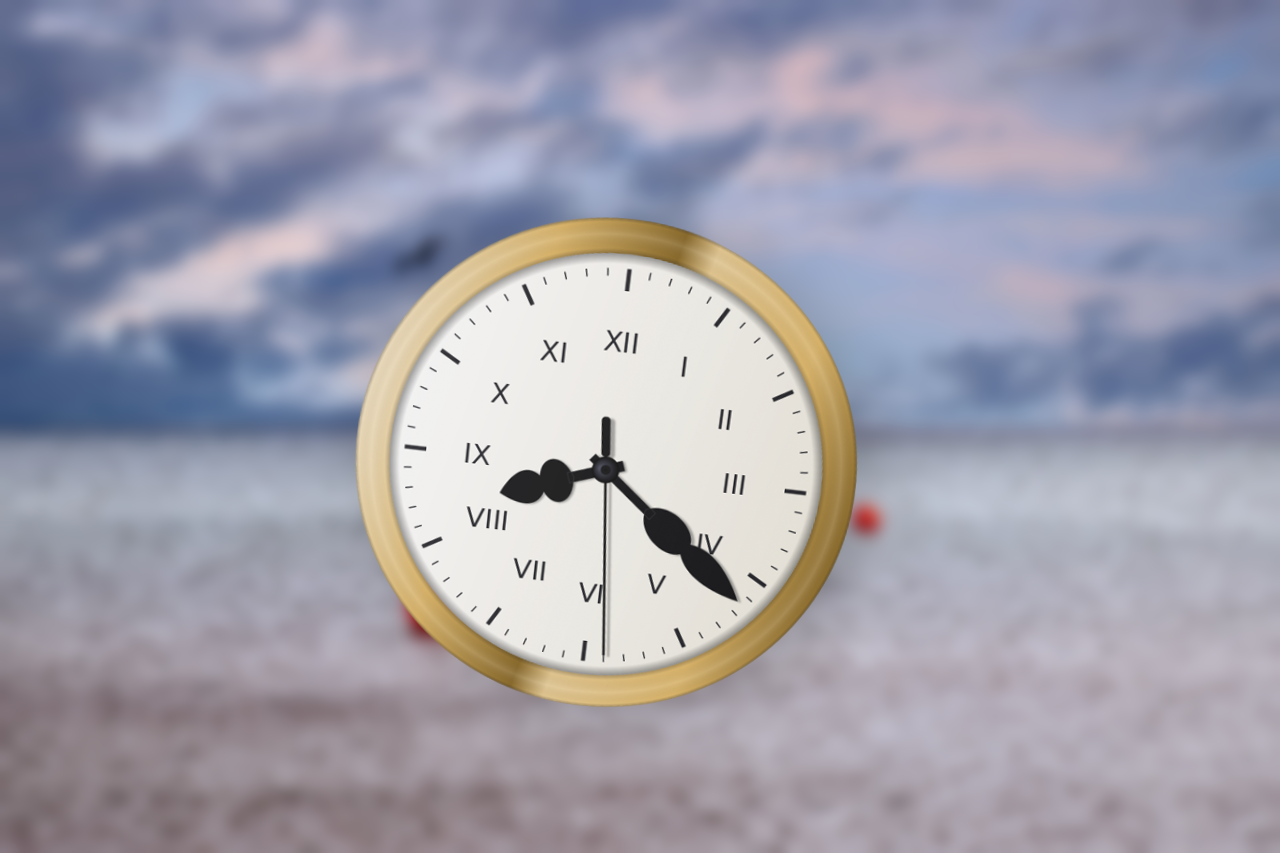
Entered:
8:21:29
